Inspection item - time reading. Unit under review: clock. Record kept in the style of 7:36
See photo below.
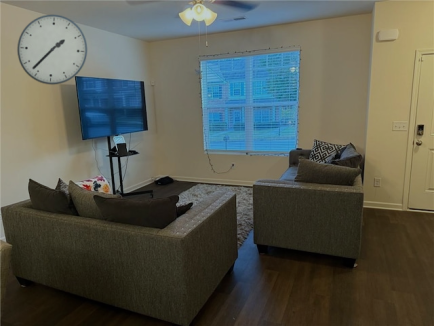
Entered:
1:37
